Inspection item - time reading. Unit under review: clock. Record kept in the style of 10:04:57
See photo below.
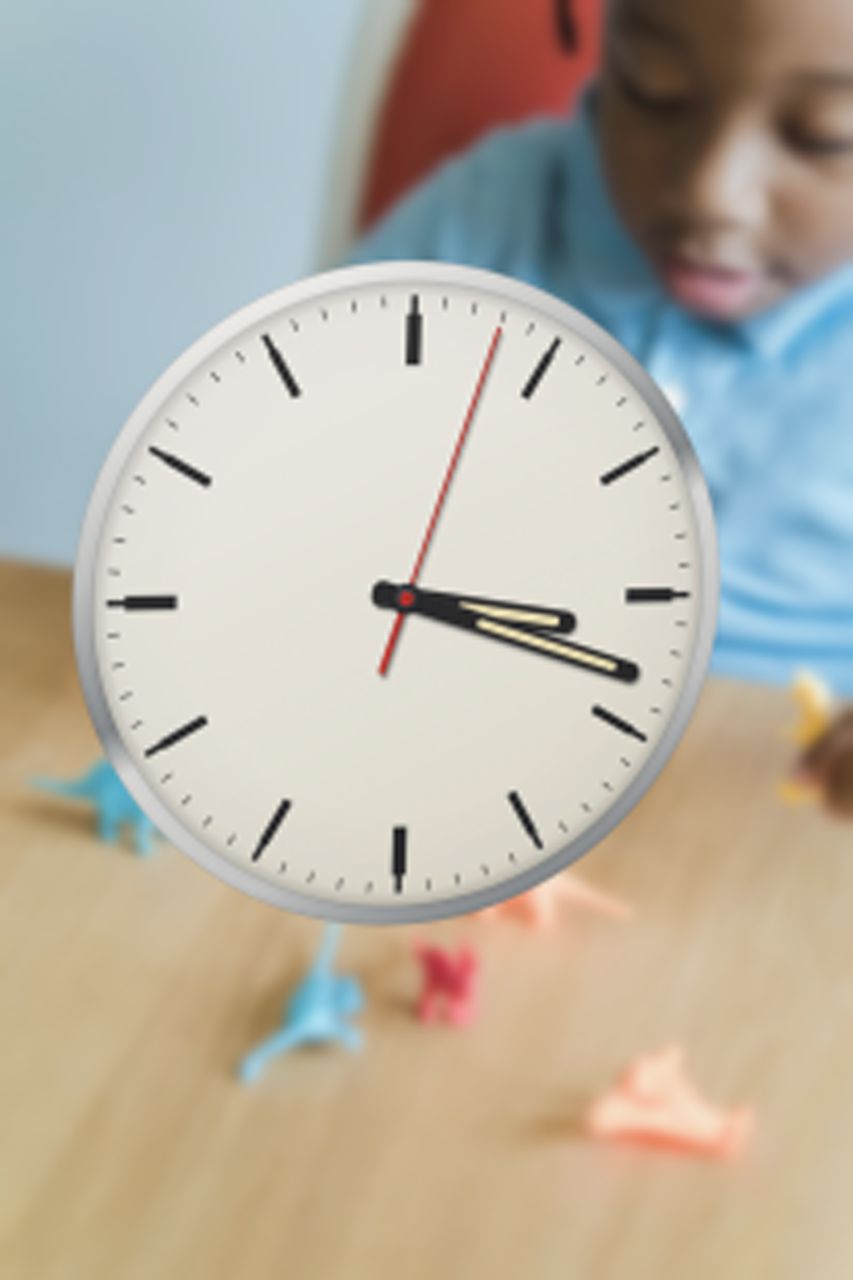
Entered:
3:18:03
